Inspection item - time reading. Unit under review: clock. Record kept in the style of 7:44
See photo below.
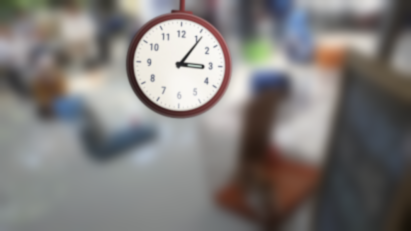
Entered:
3:06
